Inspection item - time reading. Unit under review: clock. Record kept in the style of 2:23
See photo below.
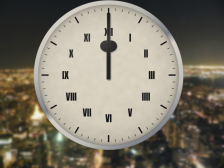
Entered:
12:00
